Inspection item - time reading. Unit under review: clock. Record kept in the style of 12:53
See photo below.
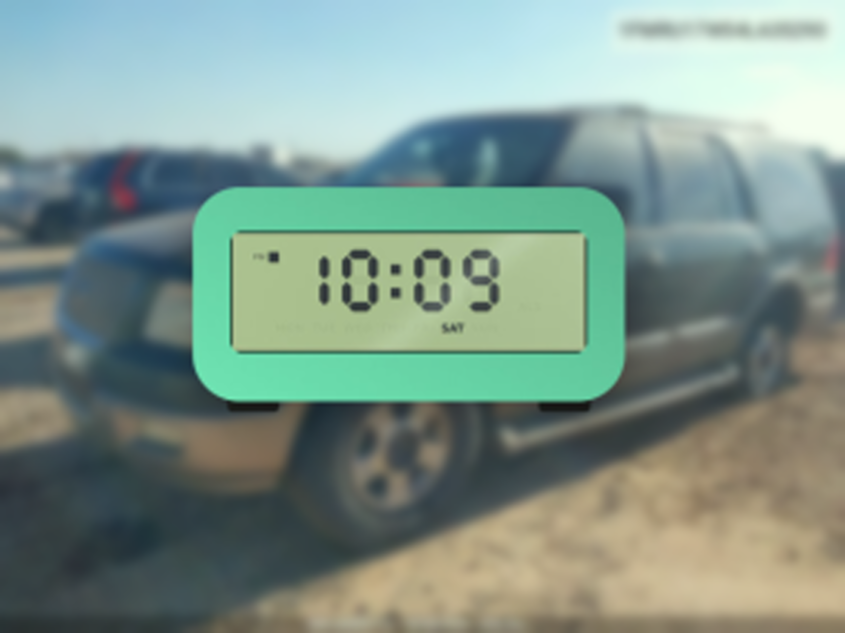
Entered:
10:09
